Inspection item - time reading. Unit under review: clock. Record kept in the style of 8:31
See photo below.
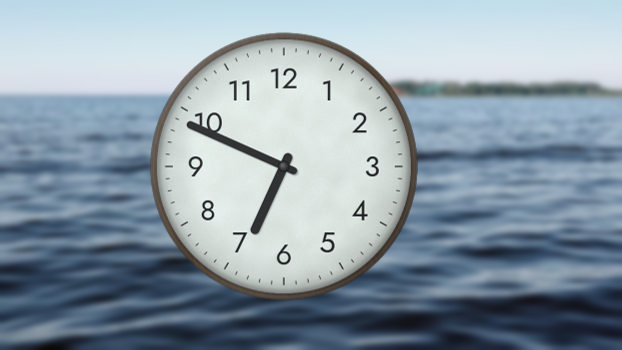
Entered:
6:49
